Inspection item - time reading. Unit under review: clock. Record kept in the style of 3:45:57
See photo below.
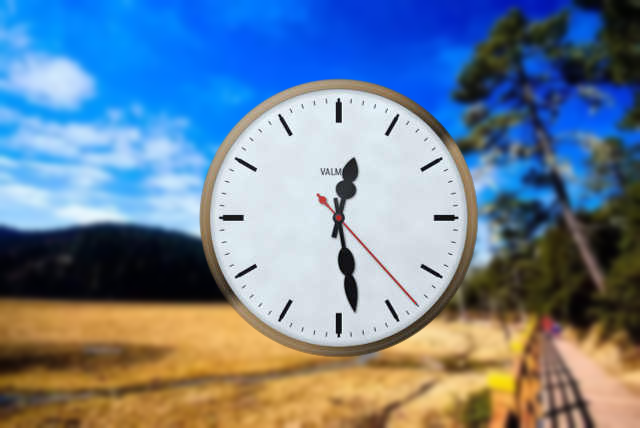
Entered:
12:28:23
